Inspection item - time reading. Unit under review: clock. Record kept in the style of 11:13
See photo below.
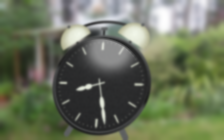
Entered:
8:28
